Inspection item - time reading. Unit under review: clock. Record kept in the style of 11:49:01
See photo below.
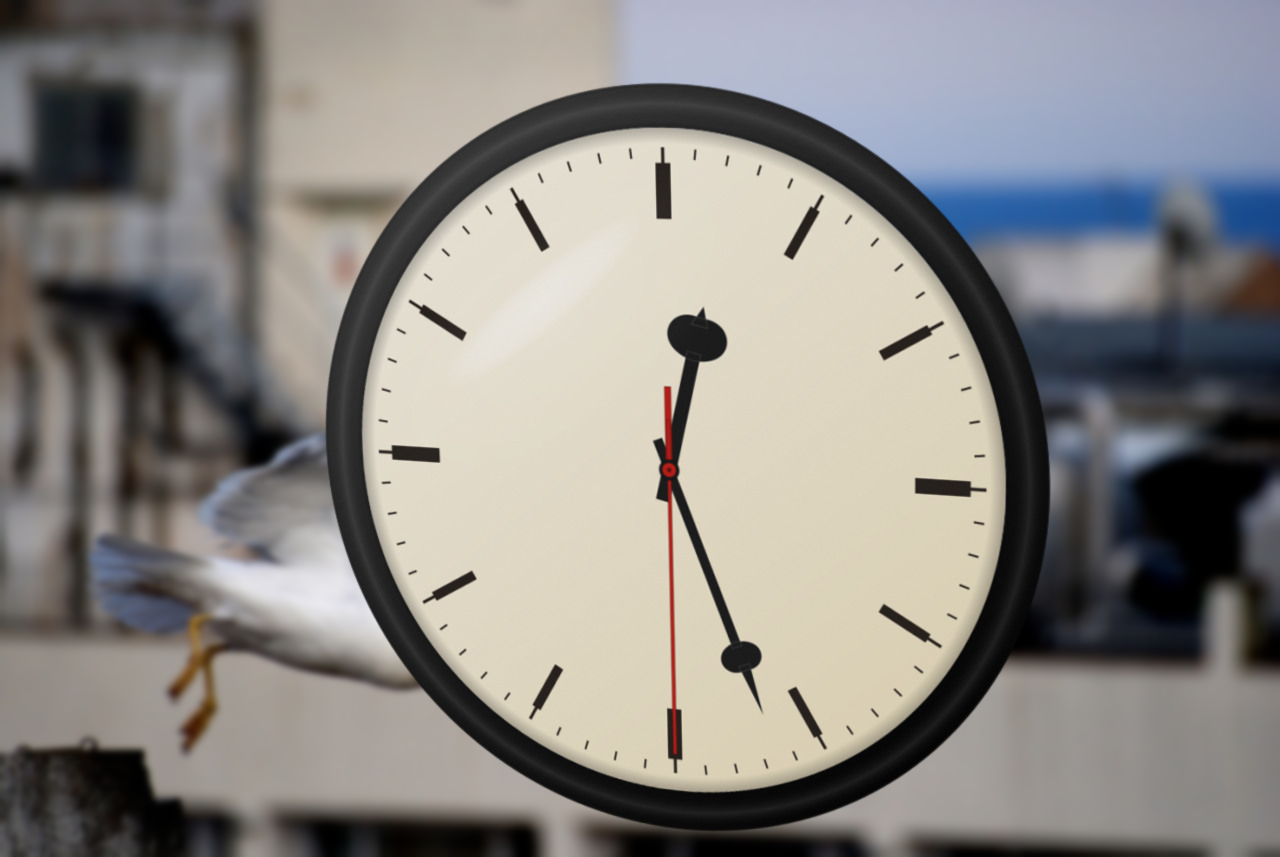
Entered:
12:26:30
